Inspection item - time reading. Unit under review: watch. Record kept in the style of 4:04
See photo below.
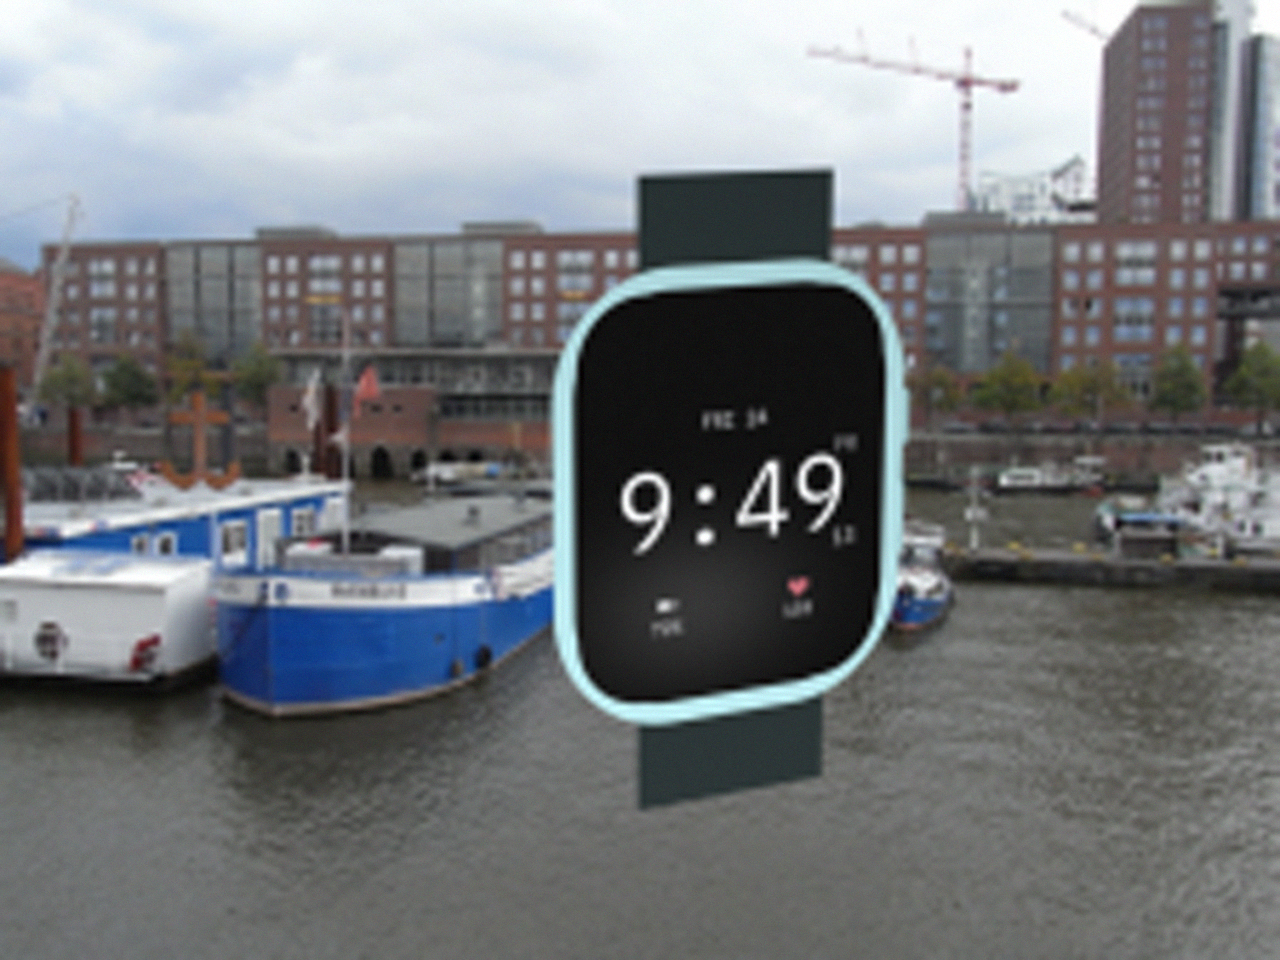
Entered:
9:49
